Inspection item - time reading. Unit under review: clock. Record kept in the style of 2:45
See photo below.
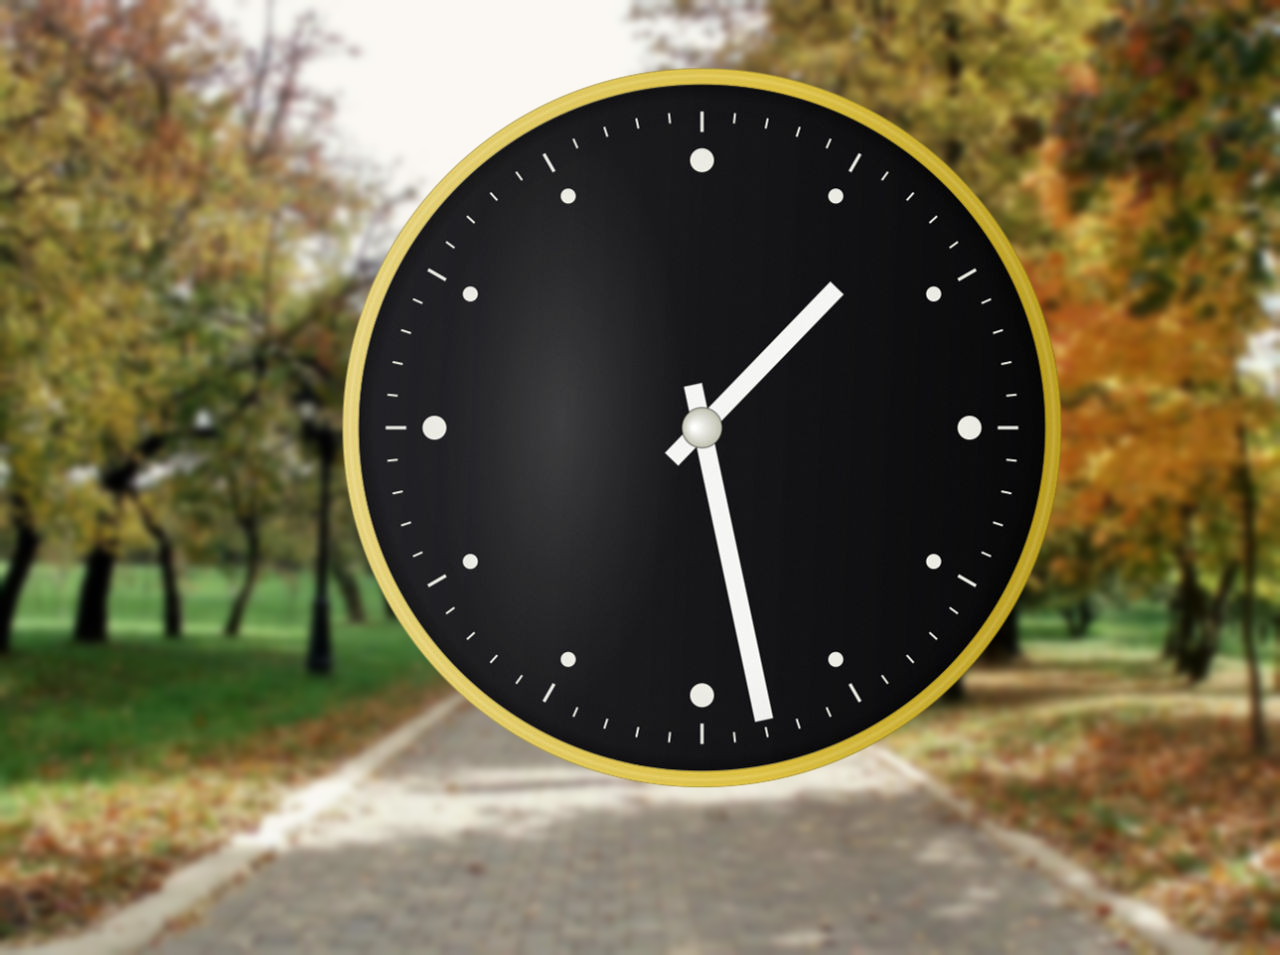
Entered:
1:28
